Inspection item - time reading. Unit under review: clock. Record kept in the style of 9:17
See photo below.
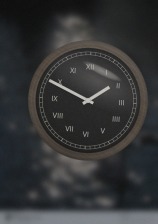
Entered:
1:49
